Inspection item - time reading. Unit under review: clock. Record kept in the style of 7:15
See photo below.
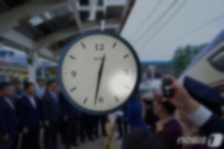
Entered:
12:32
